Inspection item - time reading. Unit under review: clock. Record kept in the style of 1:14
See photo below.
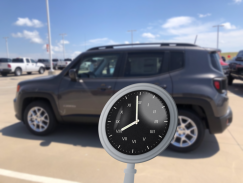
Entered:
7:59
